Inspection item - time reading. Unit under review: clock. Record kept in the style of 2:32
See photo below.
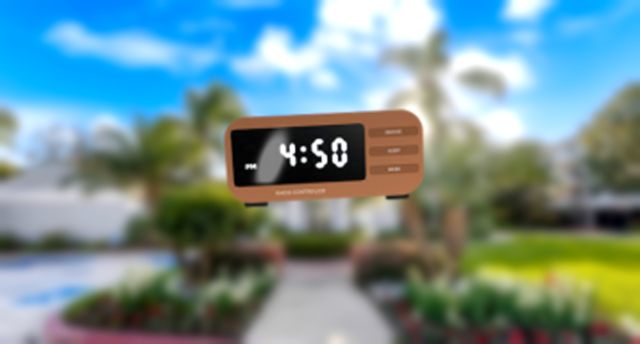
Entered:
4:50
